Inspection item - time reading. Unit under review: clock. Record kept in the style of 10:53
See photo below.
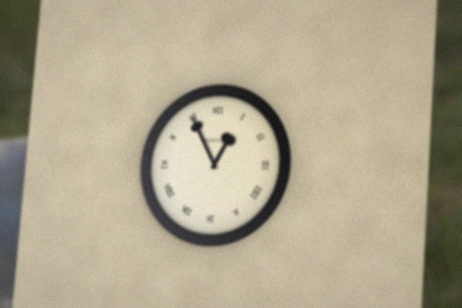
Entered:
12:55
